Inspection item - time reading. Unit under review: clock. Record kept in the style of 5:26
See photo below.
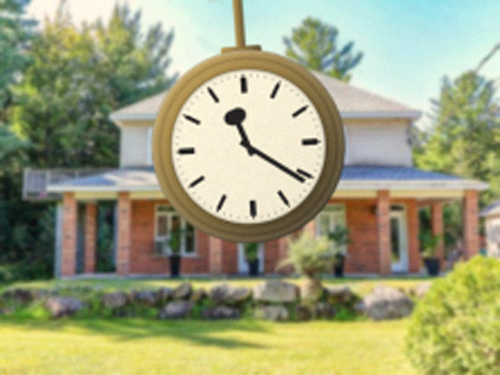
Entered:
11:21
